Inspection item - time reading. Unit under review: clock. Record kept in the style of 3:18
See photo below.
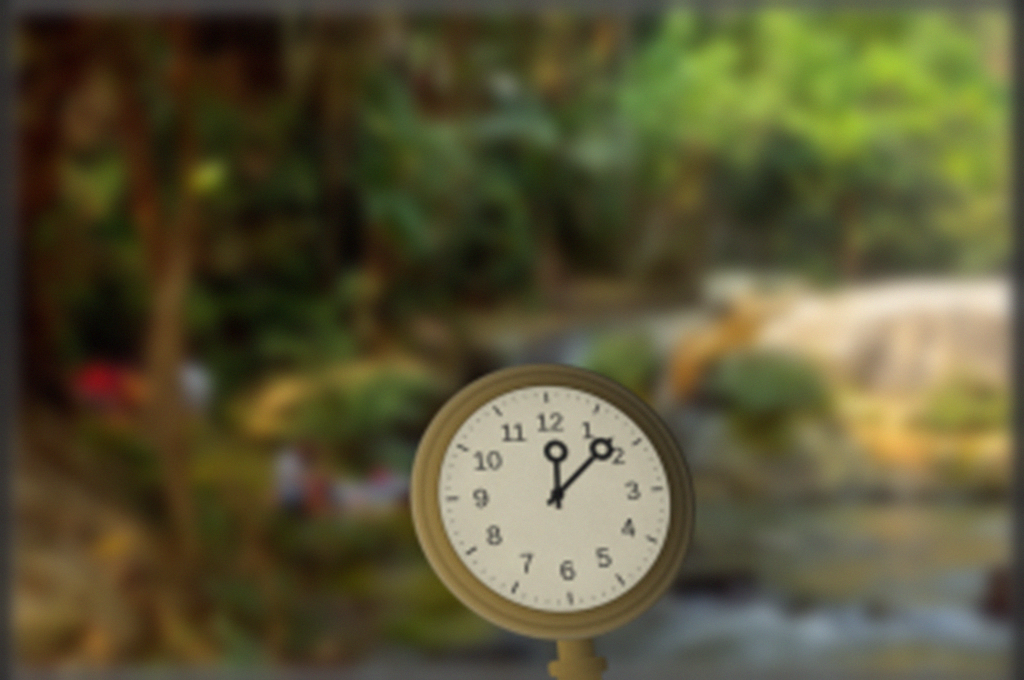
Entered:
12:08
